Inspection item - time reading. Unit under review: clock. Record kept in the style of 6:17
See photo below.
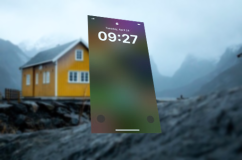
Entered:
9:27
